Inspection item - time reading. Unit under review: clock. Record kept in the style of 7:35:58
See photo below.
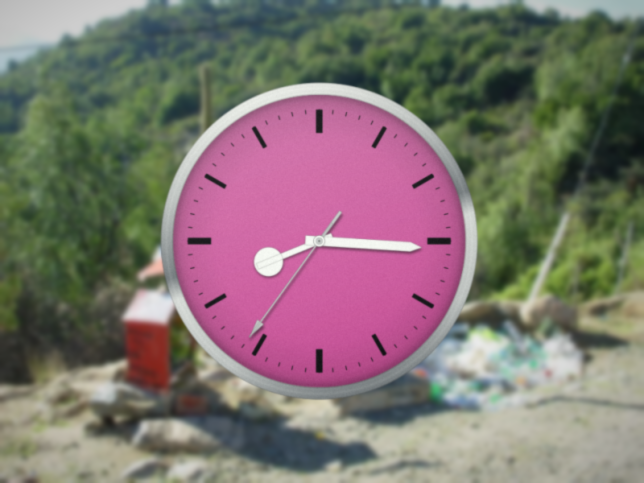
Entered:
8:15:36
